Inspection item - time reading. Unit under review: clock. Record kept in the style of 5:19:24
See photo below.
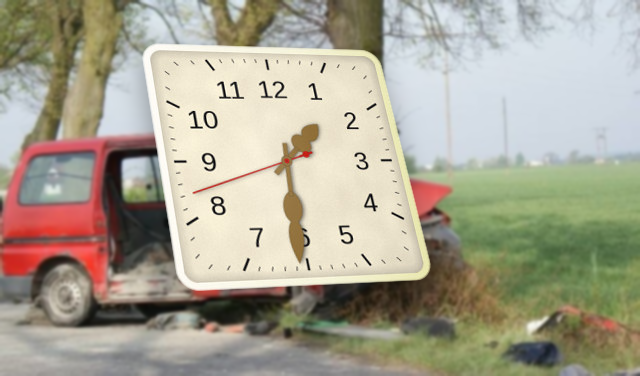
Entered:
1:30:42
